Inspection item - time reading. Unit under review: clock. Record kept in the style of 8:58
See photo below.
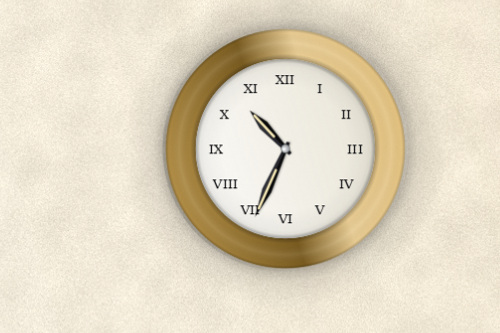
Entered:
10:34
